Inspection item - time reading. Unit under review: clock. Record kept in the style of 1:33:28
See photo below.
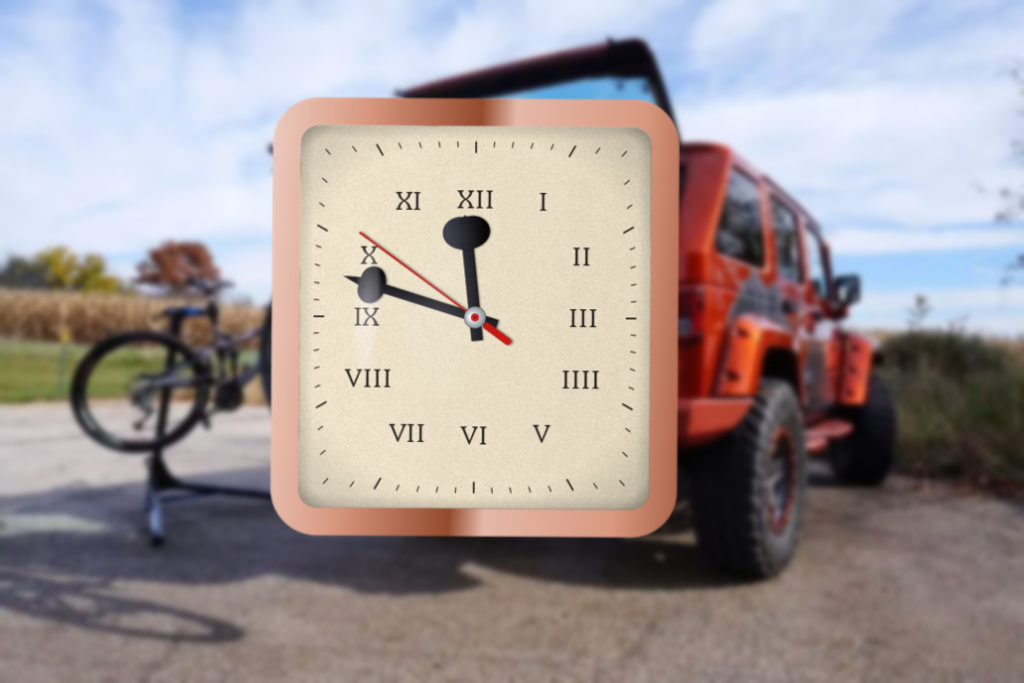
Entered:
11:47:51
